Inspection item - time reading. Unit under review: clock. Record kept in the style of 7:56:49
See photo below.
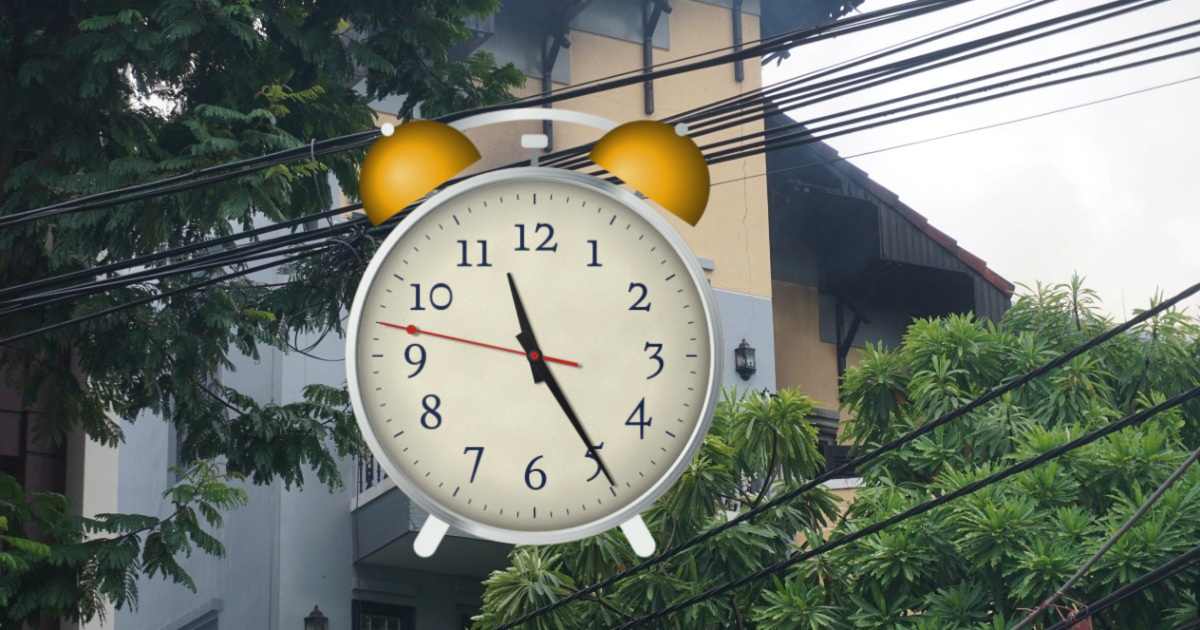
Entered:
11:24:47
